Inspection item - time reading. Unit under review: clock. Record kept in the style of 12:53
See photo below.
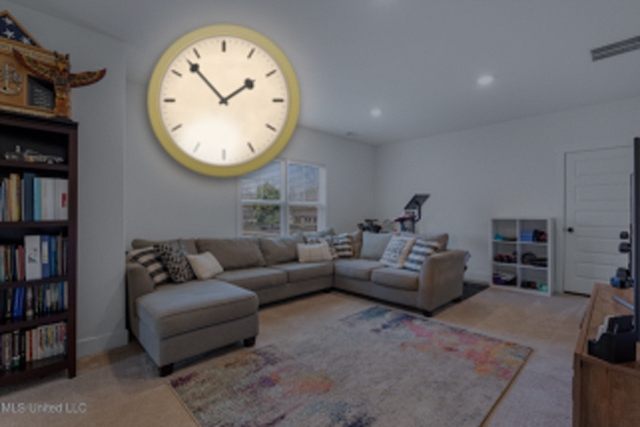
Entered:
1:53
